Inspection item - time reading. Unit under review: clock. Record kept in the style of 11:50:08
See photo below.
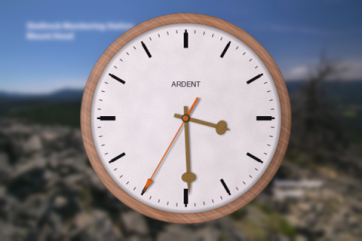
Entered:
3:29:35
